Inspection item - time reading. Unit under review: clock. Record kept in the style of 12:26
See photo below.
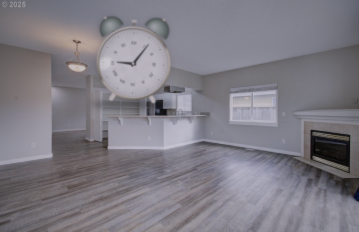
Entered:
9:06
